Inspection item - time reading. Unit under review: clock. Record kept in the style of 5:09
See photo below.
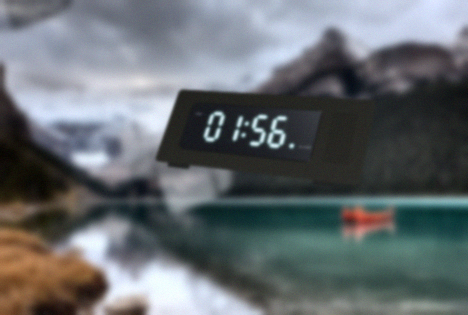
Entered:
1:56
